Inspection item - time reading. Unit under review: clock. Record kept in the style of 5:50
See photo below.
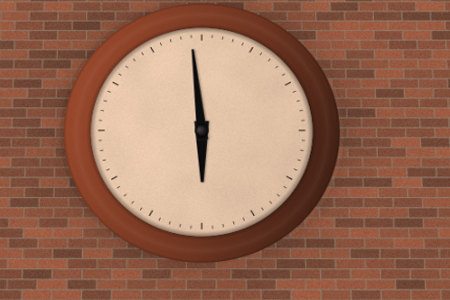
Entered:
5:59
